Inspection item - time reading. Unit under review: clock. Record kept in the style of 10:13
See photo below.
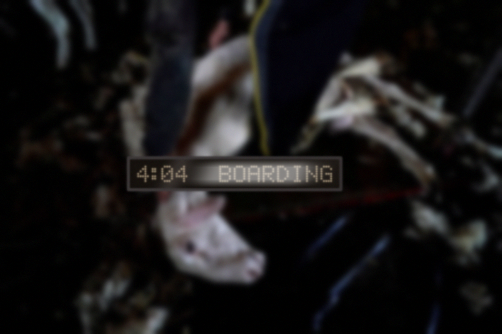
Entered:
4:04
